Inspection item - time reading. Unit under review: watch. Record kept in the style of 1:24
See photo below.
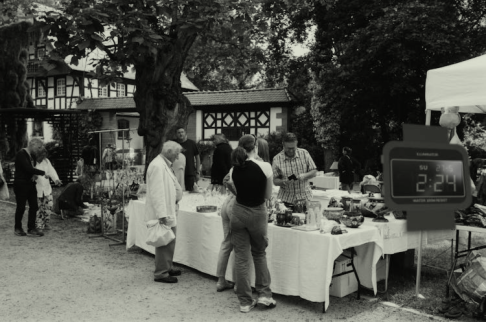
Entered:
2:24
